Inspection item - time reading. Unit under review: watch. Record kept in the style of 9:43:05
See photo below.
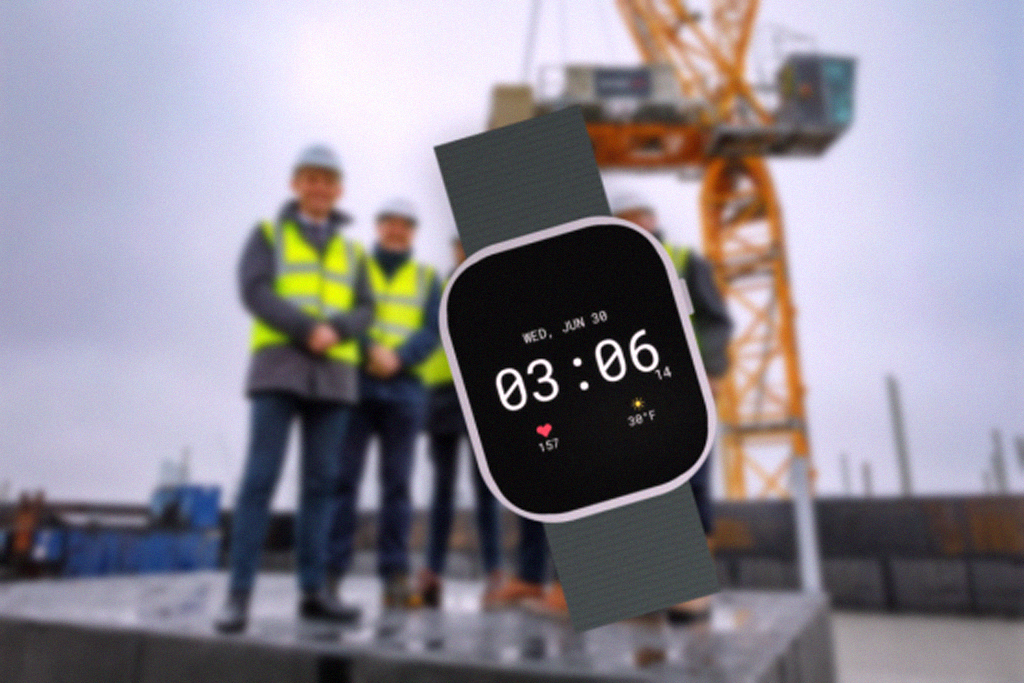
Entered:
3:06:14
